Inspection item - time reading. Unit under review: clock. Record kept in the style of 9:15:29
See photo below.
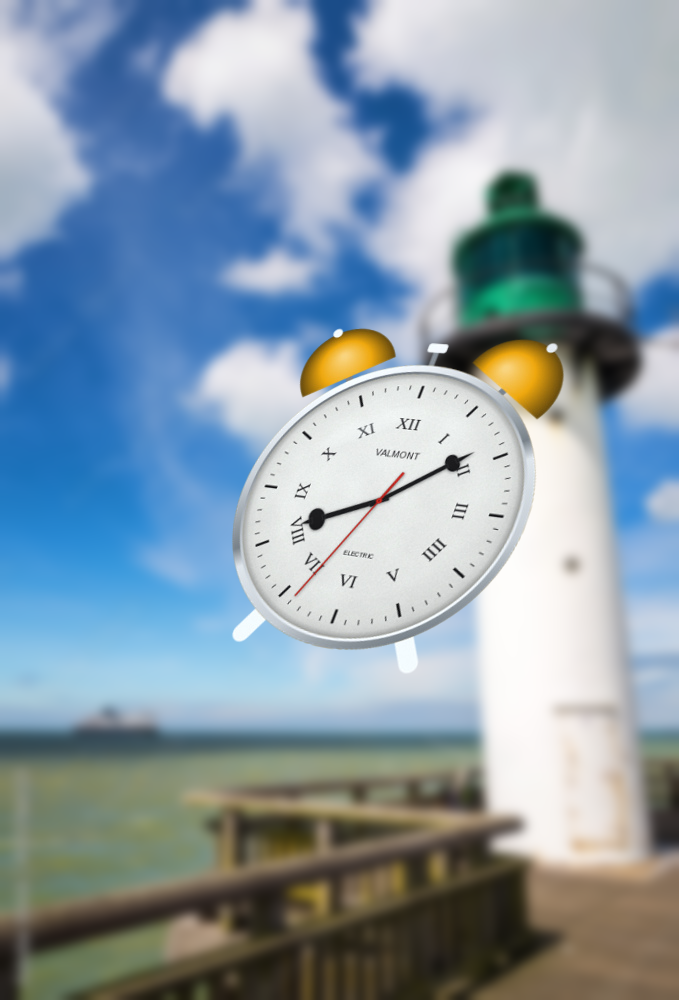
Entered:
8:08:34
